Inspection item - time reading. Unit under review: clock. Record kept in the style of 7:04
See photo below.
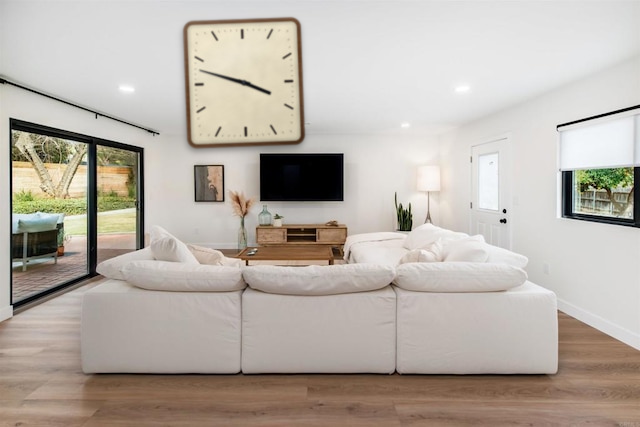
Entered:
3:48
